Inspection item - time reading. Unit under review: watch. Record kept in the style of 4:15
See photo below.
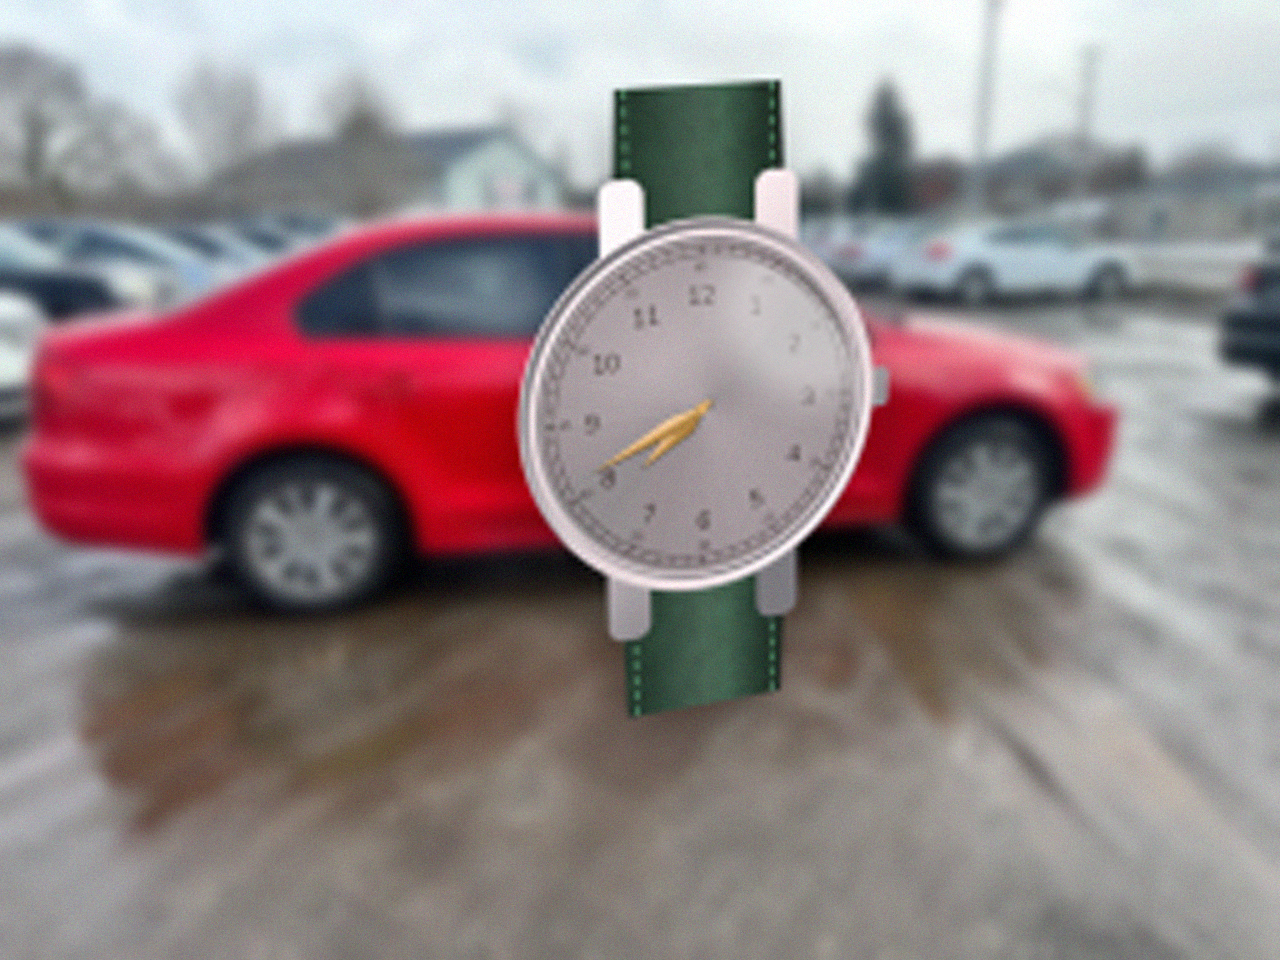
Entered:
7:41
